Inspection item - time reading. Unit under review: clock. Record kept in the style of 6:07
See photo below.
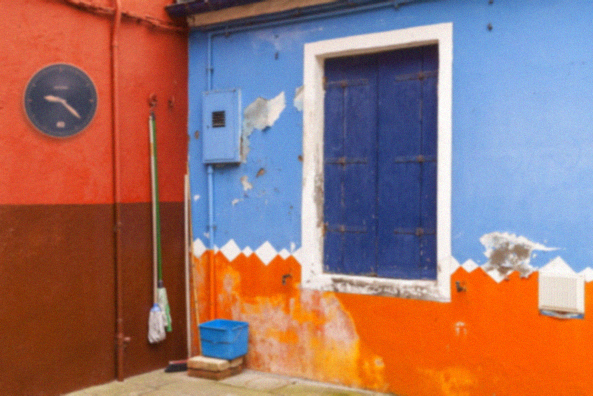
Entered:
9:22
